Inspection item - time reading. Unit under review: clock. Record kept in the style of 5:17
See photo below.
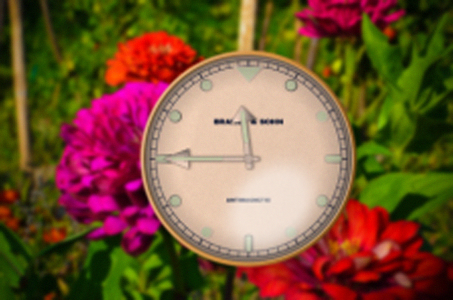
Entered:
11:45
